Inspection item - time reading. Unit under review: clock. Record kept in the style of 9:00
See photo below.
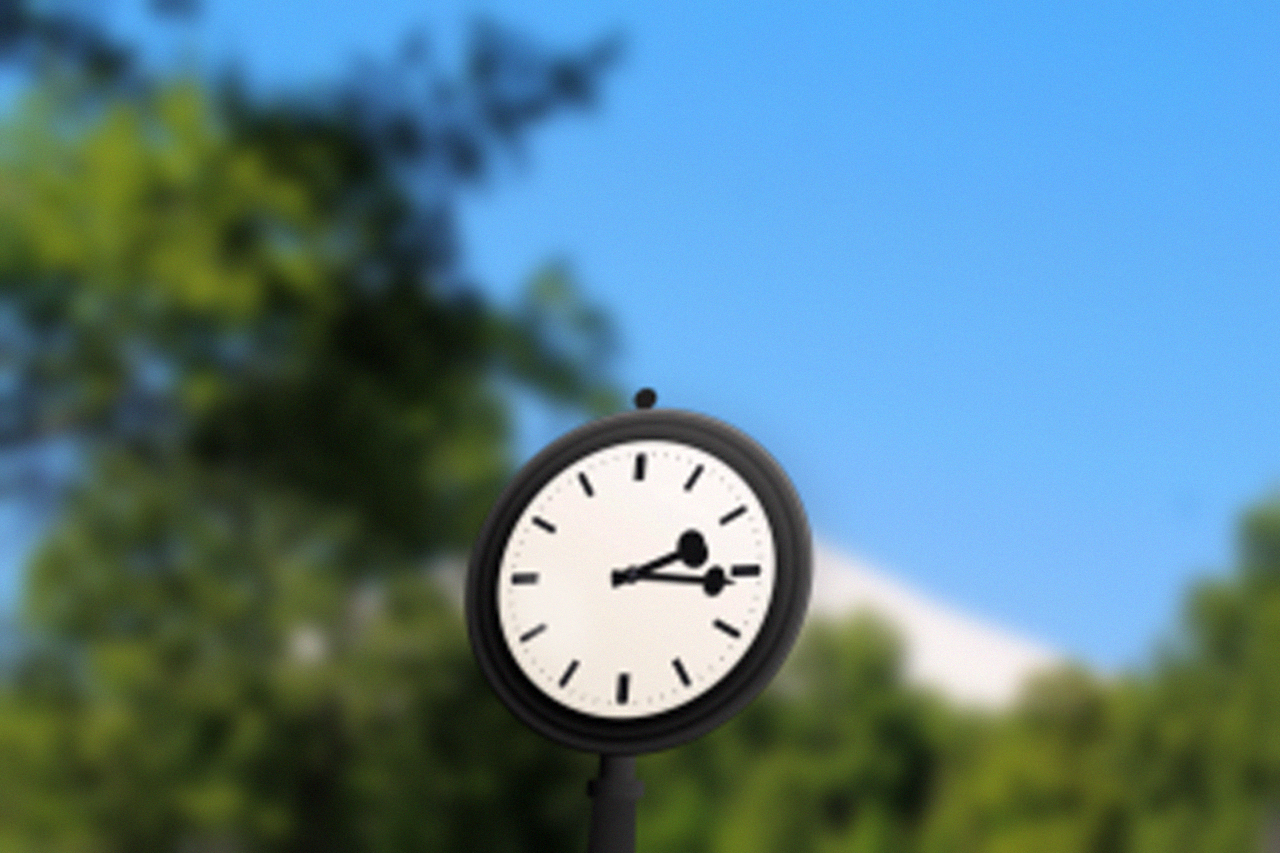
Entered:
2:16
